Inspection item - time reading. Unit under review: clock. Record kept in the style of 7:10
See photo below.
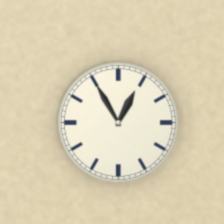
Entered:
12:55
